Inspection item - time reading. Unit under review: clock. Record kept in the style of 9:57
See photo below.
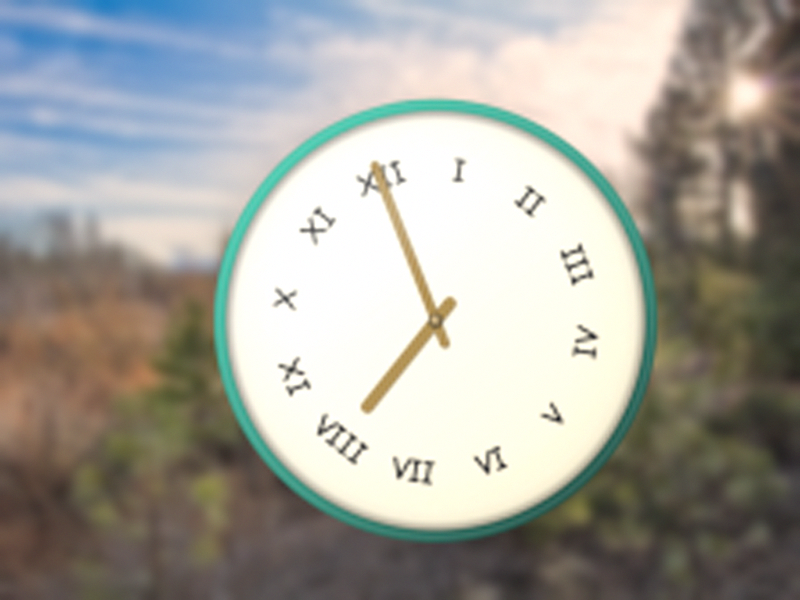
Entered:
8:00
